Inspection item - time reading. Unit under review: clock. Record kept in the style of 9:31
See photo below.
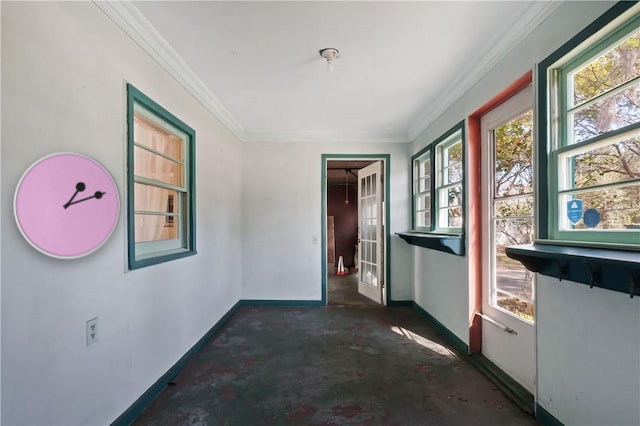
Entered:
1:12
